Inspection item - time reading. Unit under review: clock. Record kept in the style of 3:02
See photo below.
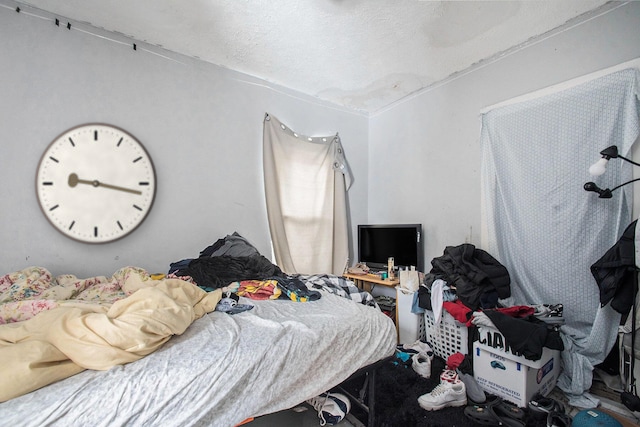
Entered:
9:17
